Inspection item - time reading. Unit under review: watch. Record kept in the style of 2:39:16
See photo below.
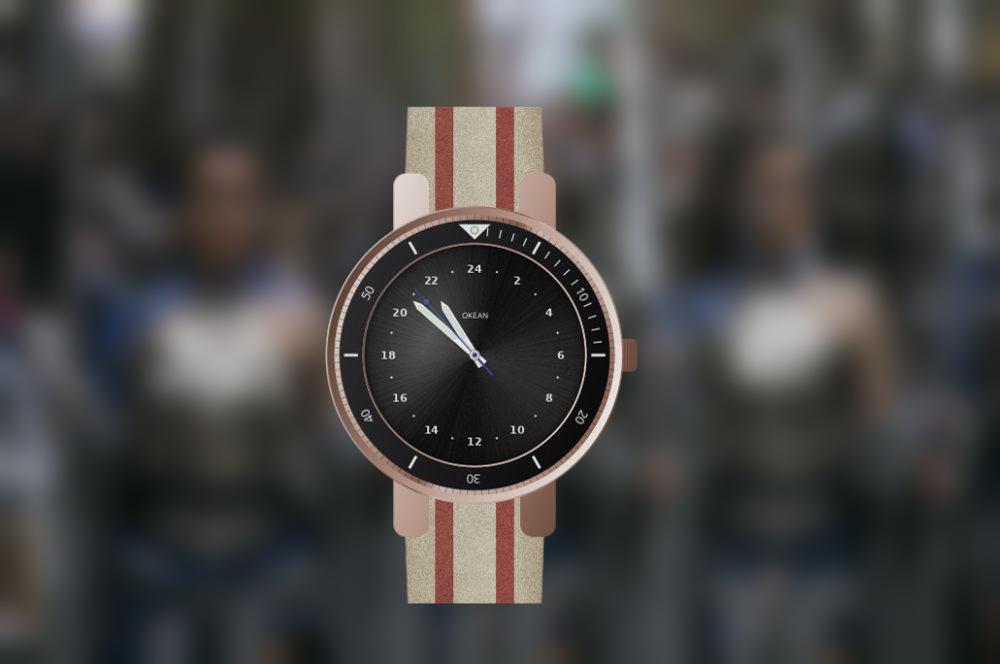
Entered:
21:51:53
